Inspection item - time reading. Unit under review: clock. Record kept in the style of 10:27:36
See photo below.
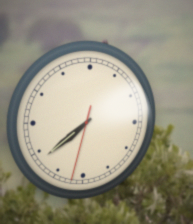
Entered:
7:38:32
